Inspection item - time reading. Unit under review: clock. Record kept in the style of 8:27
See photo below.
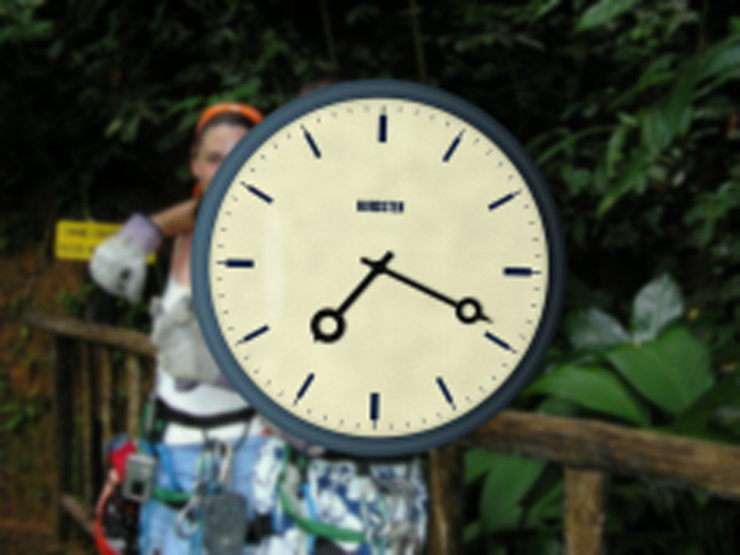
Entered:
7:19
